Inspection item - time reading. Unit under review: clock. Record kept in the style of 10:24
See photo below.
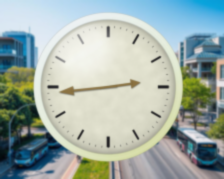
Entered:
2:44
